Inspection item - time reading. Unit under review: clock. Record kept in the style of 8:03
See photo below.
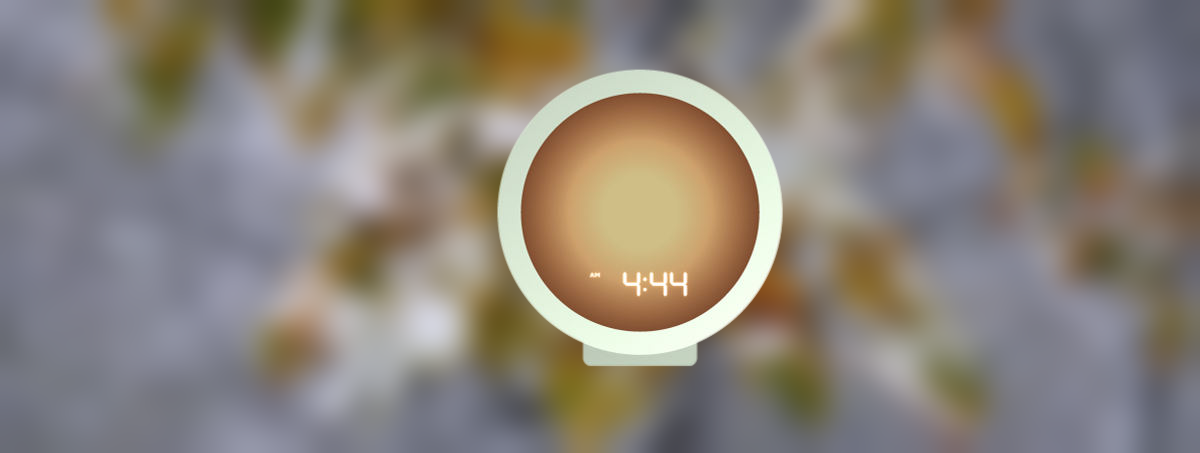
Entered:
4:44
